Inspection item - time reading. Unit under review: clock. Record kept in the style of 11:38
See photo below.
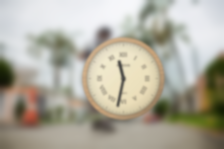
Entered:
11:32
